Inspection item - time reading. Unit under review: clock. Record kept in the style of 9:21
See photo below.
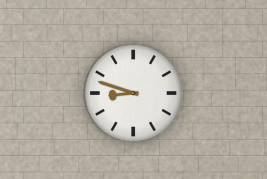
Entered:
8:48
